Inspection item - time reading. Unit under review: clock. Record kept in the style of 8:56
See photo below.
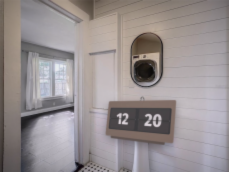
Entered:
12:20
